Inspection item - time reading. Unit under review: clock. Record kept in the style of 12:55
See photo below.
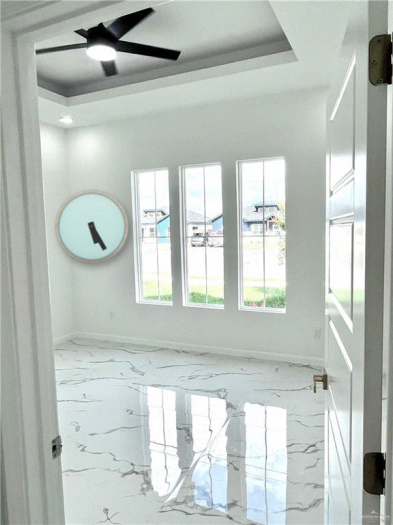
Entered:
5:25
